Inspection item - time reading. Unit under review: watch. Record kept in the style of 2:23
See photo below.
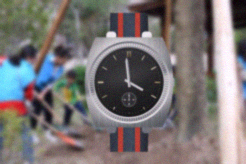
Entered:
3:59
